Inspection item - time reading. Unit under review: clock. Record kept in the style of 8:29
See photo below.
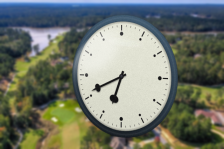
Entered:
6:41
